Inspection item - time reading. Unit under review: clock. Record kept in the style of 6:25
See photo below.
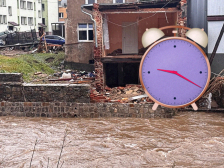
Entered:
9:20
